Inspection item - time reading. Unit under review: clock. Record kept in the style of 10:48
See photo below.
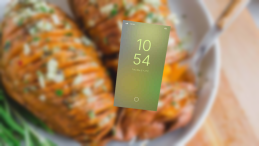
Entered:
10:54
